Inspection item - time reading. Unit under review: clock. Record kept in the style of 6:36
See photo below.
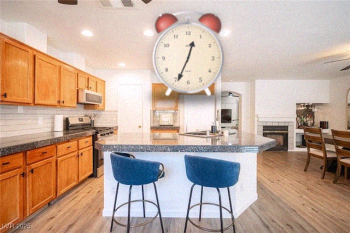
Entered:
12:34
